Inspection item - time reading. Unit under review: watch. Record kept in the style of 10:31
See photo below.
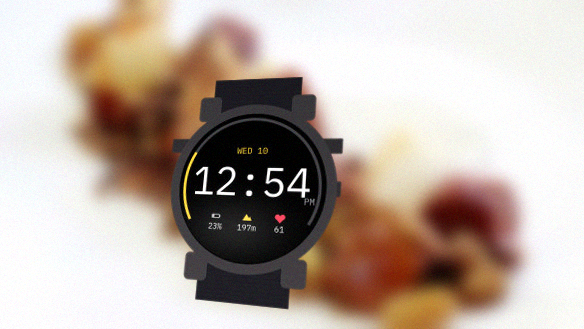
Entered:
12:54
